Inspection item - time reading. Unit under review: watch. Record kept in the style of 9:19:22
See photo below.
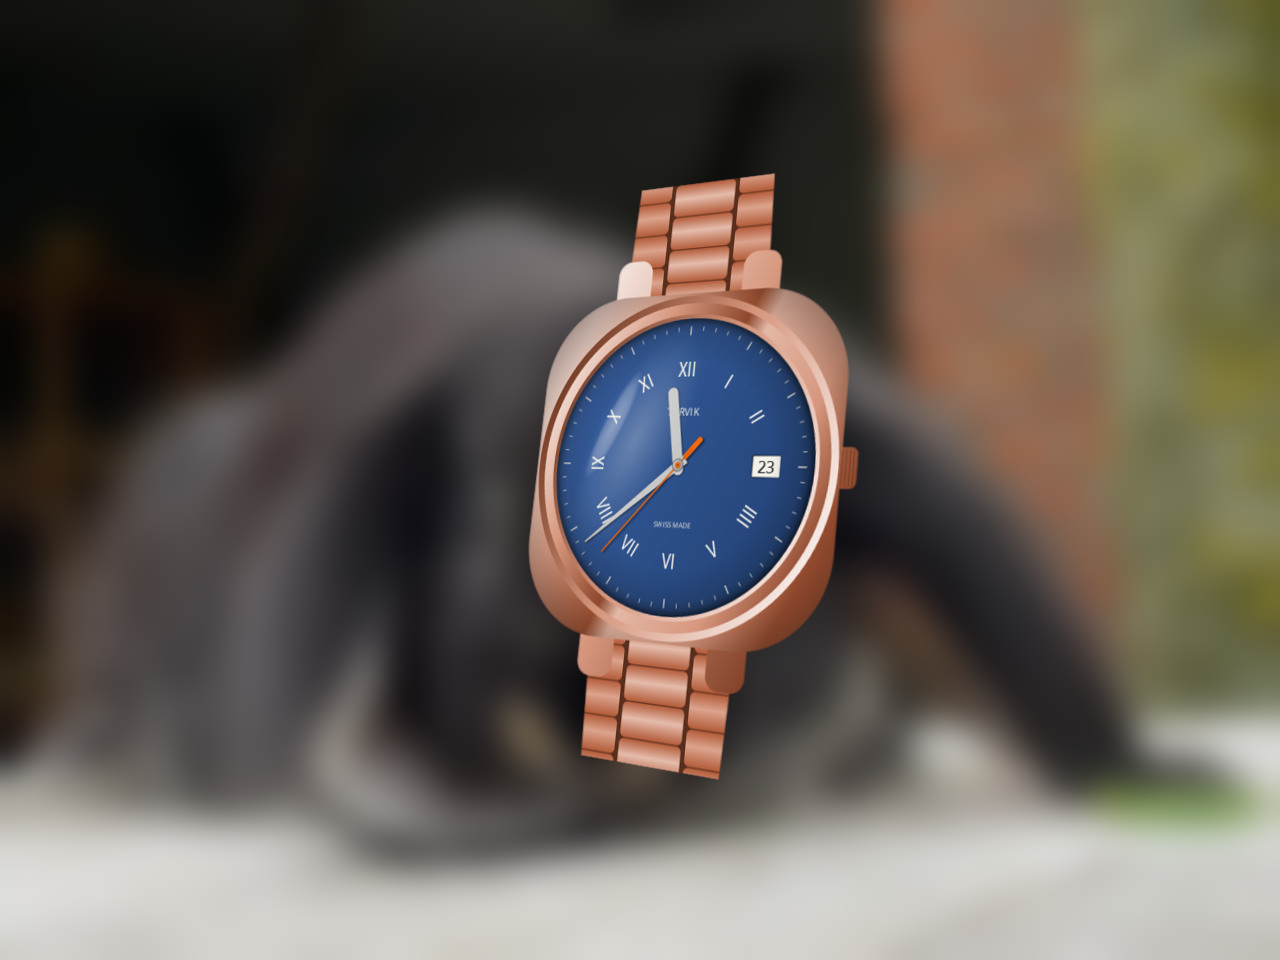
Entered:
11:38:37
